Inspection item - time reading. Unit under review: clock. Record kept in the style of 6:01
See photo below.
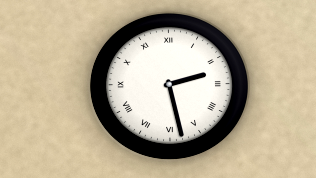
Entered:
2:28
